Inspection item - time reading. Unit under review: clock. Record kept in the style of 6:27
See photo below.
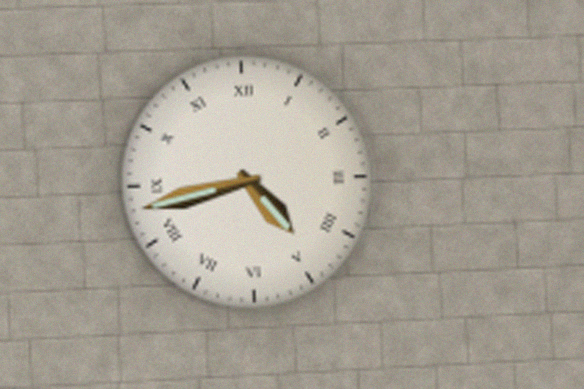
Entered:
4:43
